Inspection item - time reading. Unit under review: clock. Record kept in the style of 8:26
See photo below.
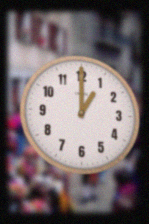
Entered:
1:00
